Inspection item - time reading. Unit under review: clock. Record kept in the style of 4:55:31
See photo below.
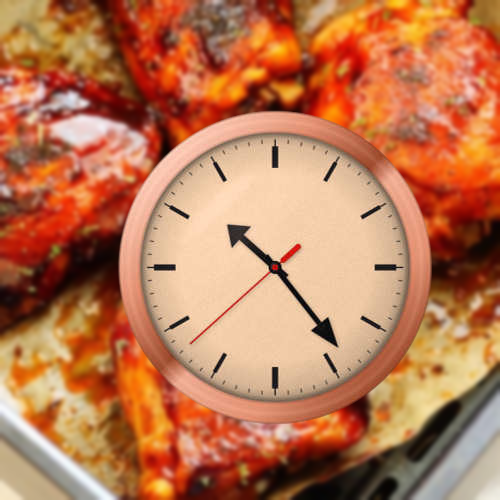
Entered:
10:23:38
